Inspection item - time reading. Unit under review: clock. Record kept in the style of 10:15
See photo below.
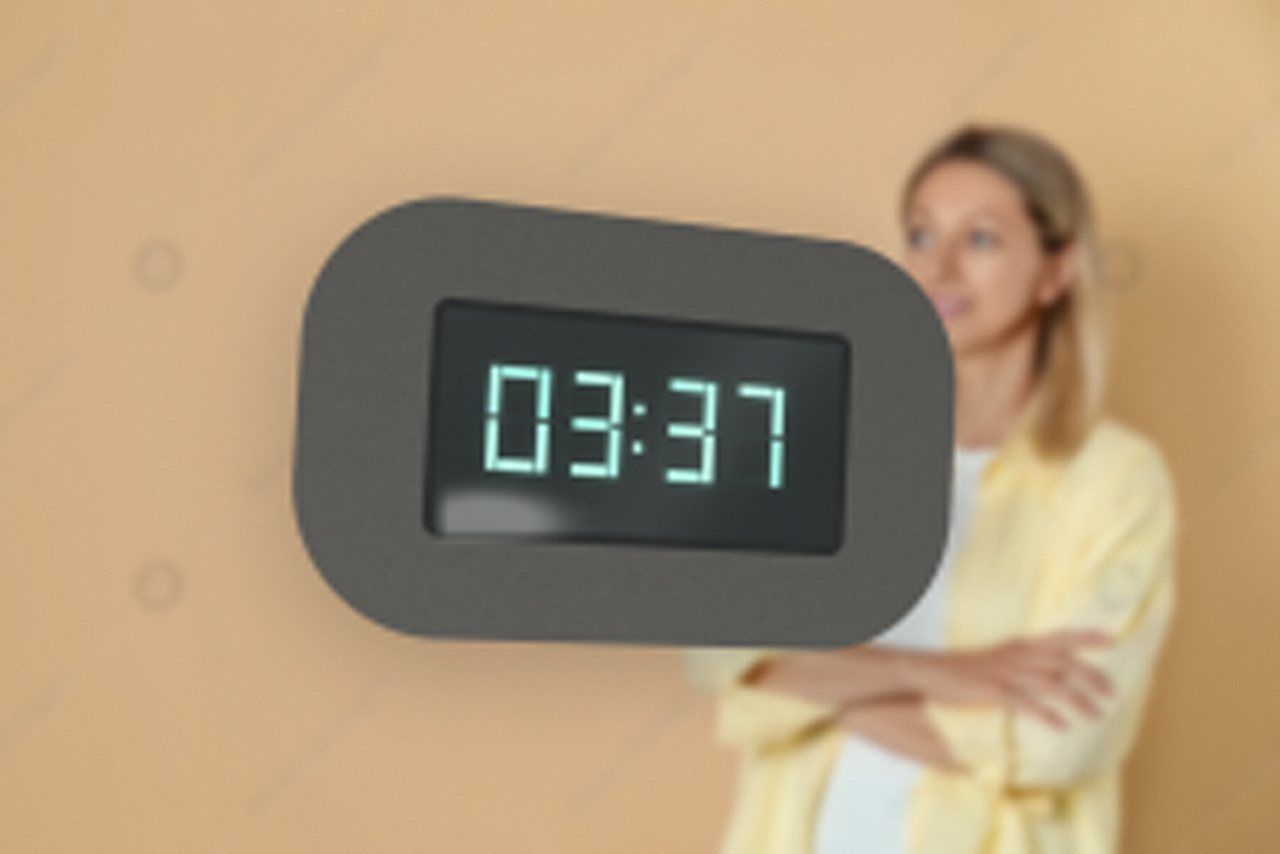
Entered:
3:37
